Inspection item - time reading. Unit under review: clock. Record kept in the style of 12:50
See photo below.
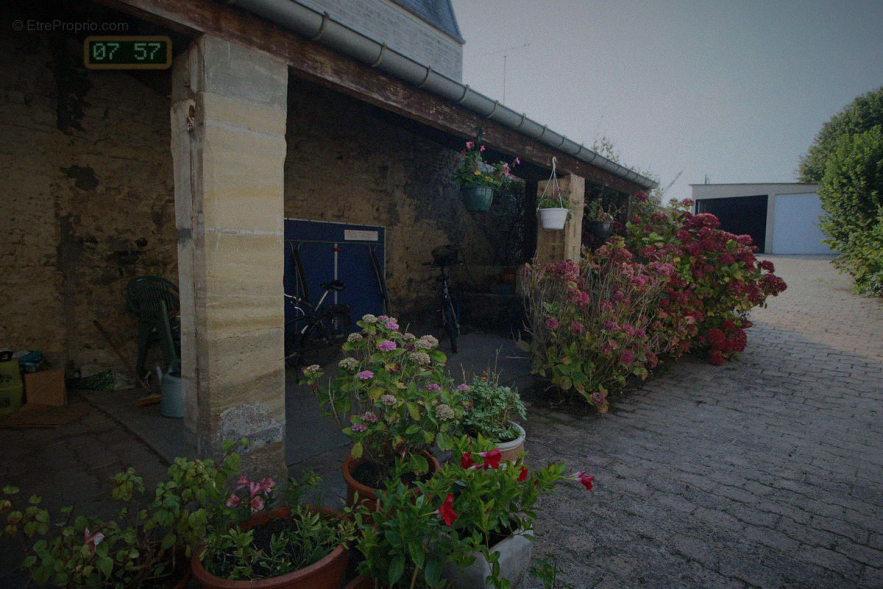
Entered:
7:57
